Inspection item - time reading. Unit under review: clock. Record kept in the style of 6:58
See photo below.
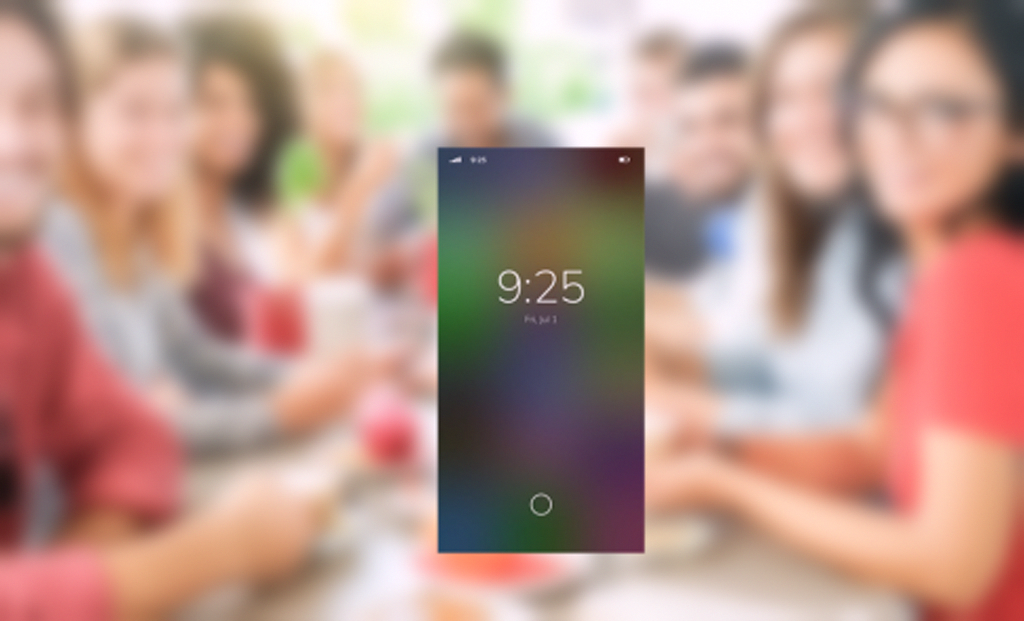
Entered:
9:25
